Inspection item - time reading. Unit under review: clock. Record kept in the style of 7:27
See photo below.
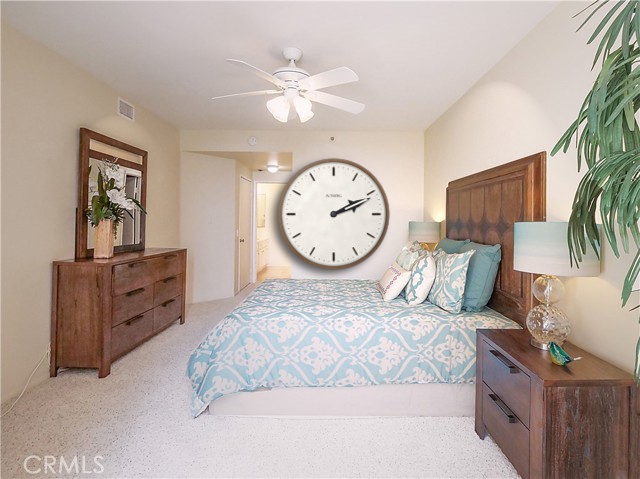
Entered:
2:11
